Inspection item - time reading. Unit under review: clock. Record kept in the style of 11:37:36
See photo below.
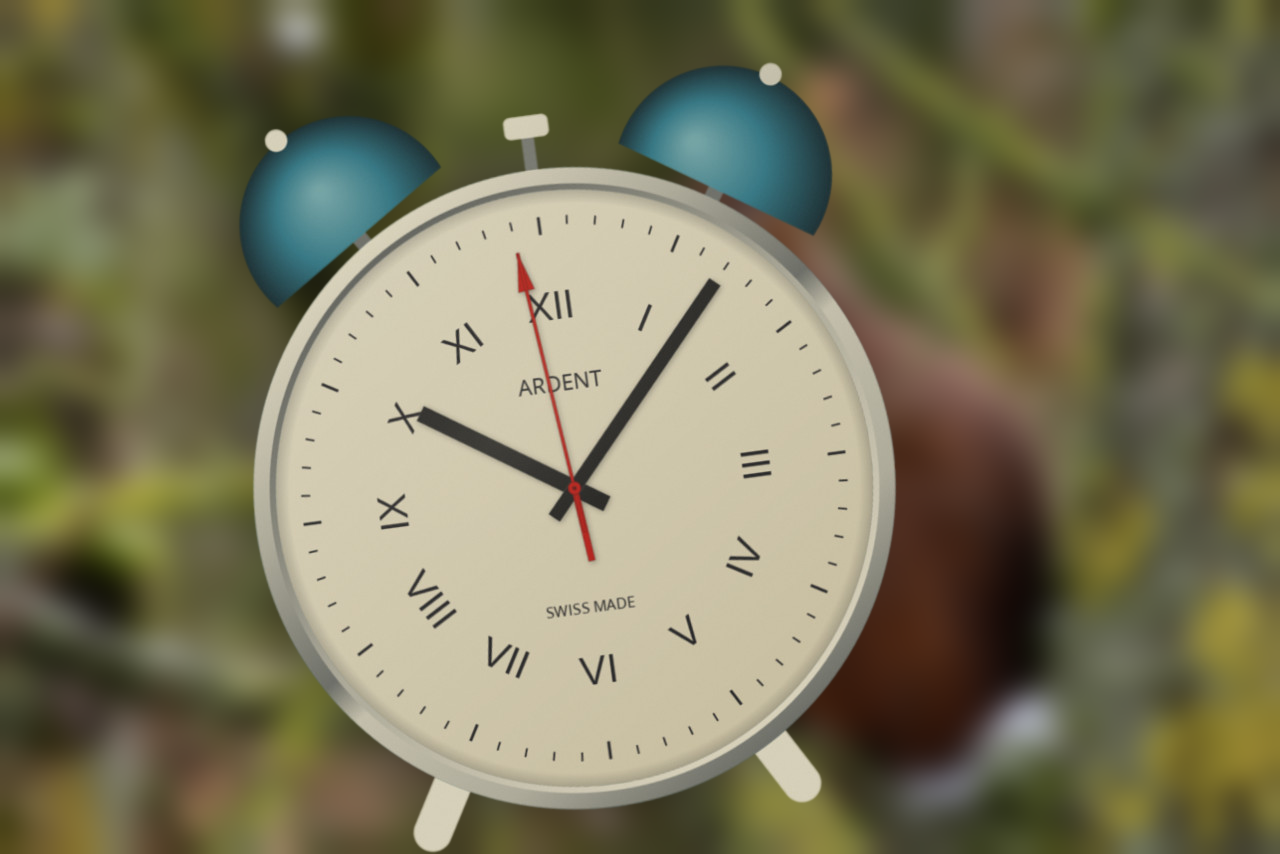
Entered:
10:06:59
